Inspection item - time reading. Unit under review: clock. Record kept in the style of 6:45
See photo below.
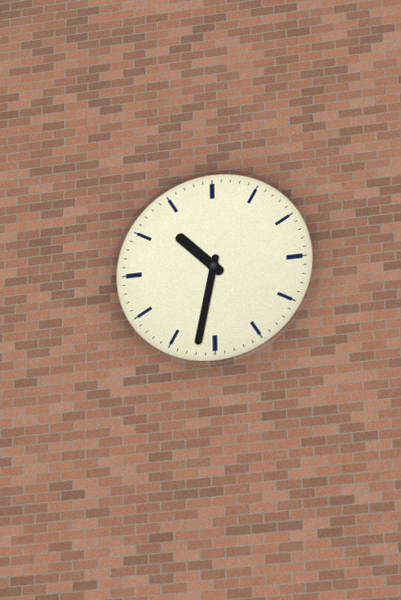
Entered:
10:32
